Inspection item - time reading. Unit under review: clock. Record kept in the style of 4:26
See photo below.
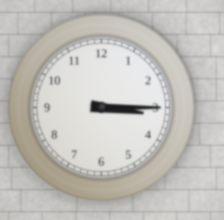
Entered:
3:15
